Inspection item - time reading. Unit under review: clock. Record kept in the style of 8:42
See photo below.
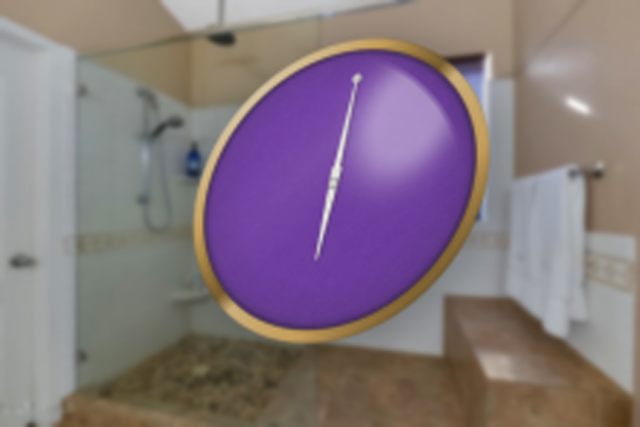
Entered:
6:00
